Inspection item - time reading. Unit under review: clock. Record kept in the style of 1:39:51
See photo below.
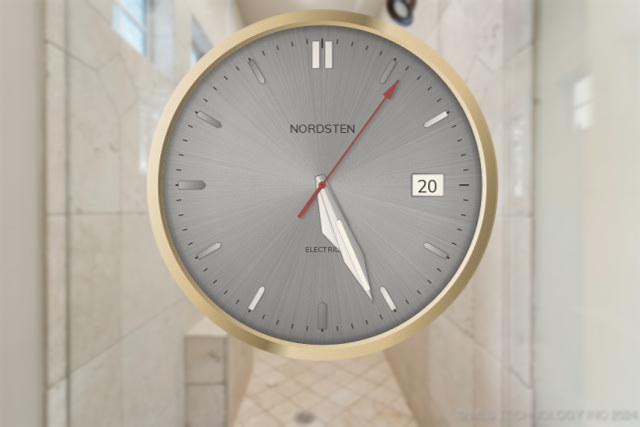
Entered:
5:26:06
